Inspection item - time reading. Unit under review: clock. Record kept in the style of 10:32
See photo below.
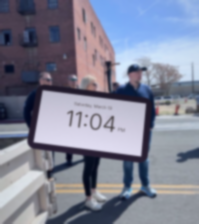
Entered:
11:04
